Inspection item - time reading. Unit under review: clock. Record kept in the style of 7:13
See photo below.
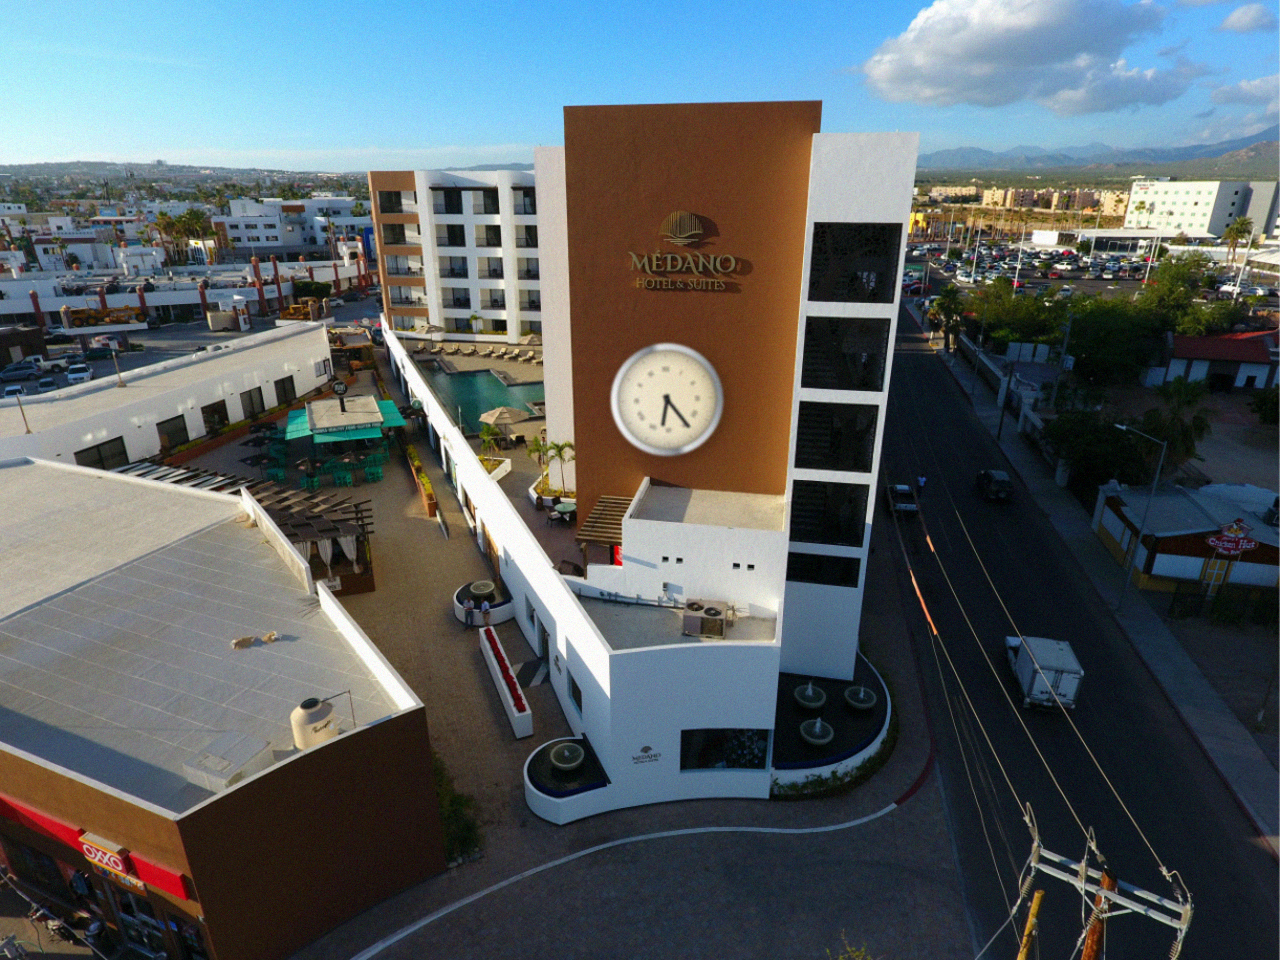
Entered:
6:24
